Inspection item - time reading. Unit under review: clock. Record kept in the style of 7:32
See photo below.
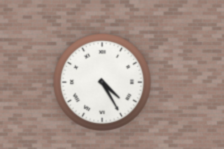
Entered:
4:25
